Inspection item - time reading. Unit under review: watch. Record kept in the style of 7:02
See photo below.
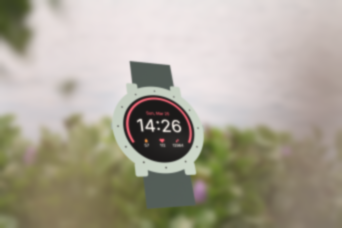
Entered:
14:26
